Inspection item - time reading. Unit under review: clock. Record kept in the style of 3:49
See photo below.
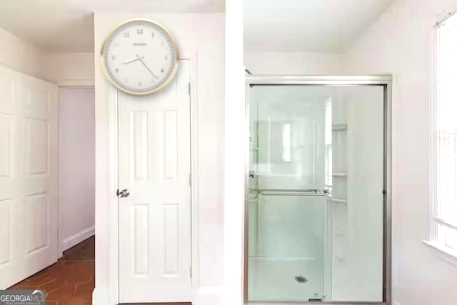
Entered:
8:23
